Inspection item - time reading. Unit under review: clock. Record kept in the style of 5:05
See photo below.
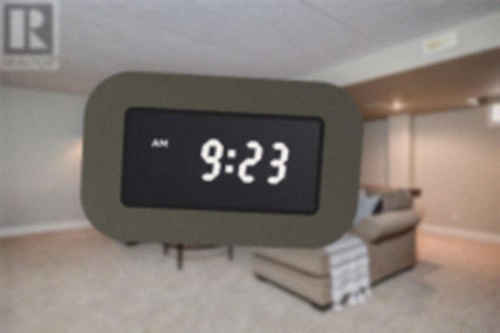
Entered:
9:23
